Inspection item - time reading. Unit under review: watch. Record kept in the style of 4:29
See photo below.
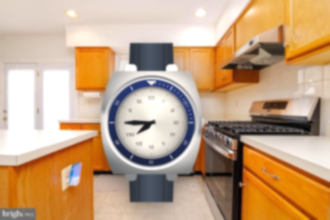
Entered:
7:45
